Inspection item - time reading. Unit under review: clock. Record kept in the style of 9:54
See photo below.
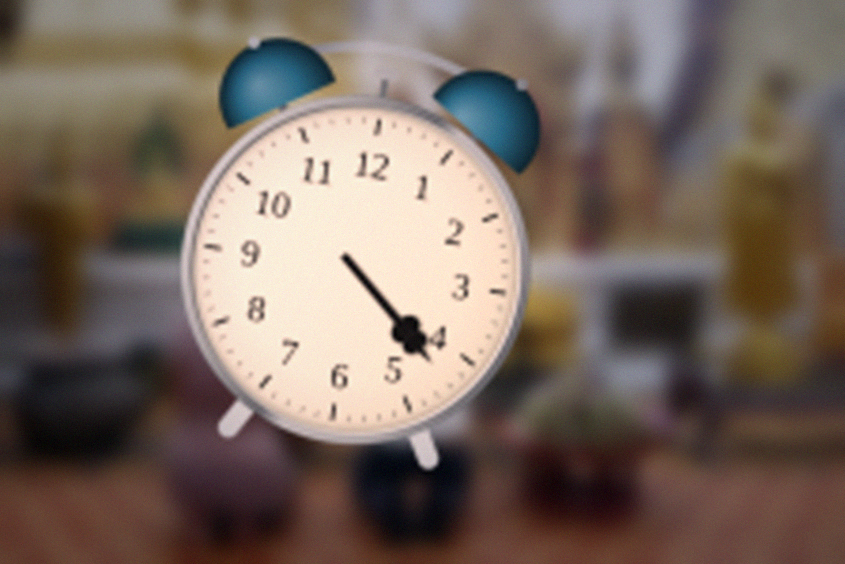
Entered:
4:22
